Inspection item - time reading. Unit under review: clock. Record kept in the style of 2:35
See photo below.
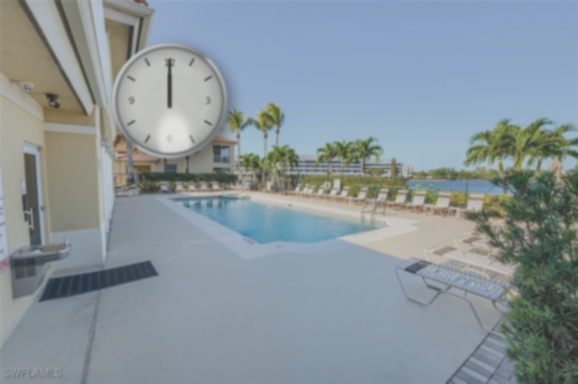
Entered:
12:00
